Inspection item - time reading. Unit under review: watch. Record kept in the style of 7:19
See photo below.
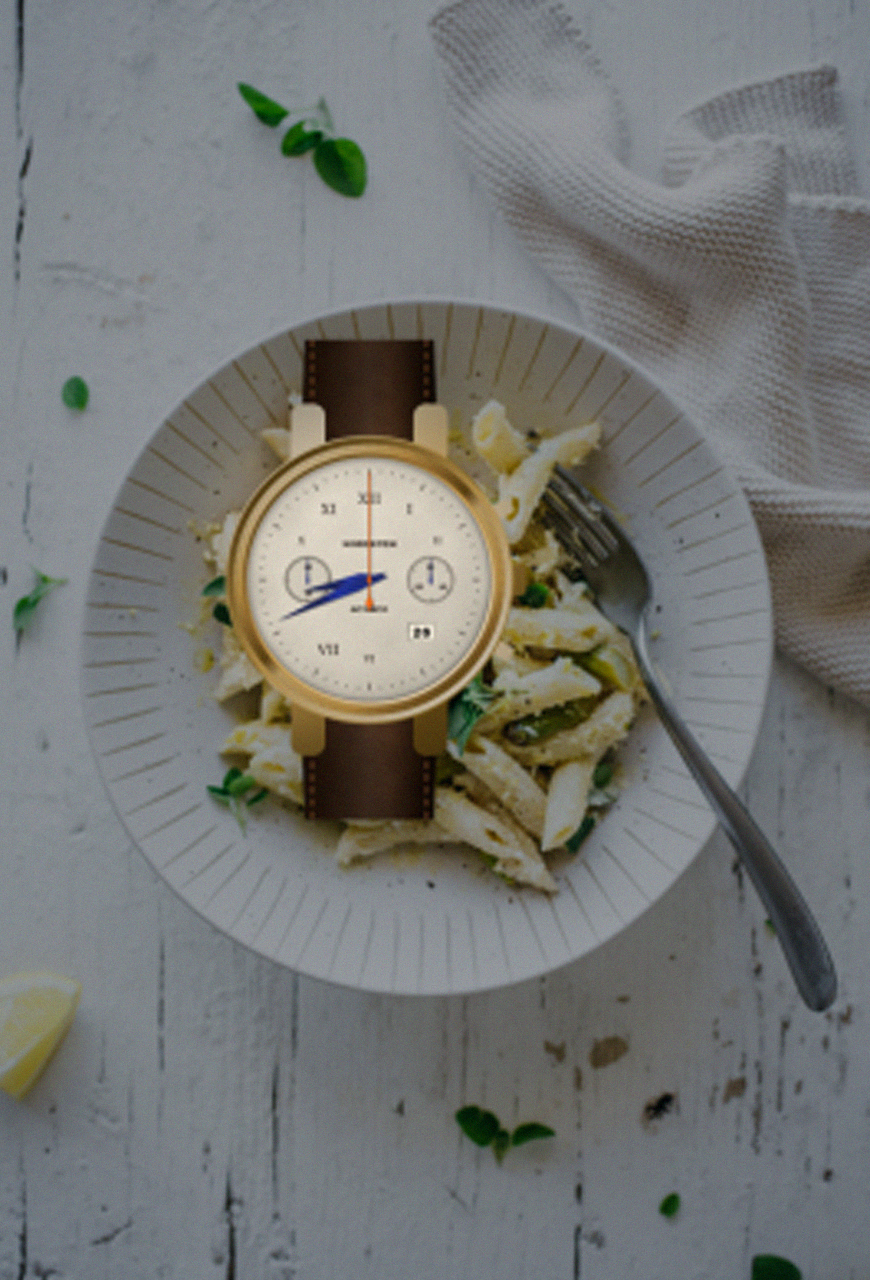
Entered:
8:41
